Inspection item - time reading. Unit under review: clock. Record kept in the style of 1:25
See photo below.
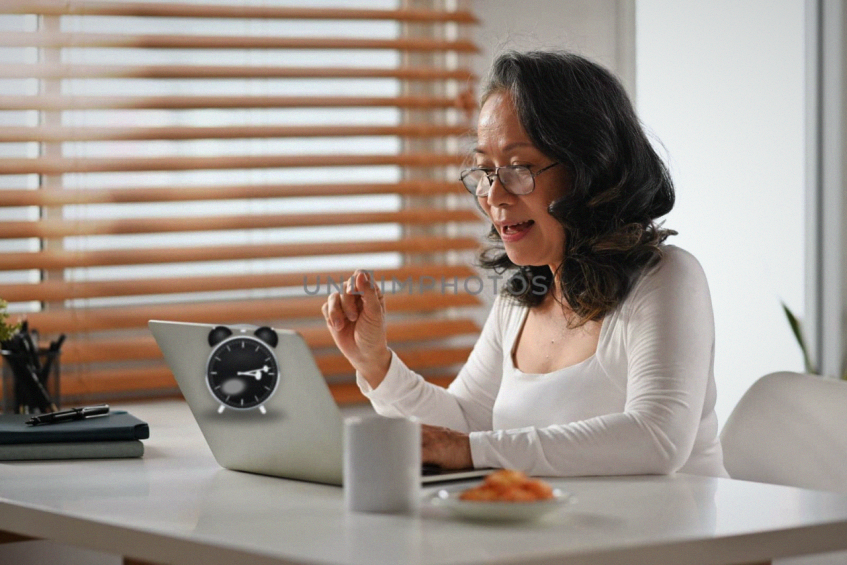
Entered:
3:13
